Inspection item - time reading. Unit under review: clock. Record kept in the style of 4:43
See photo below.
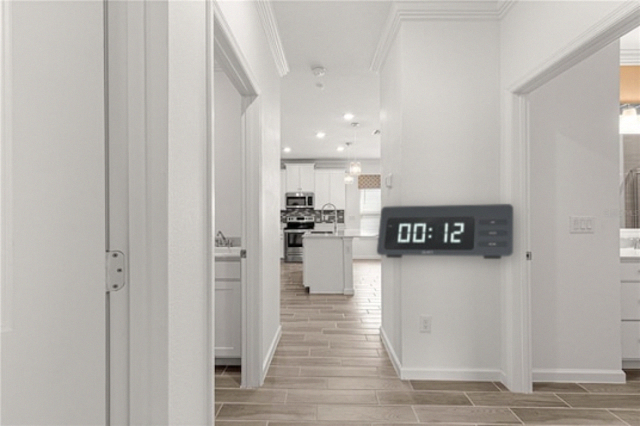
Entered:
0:12
